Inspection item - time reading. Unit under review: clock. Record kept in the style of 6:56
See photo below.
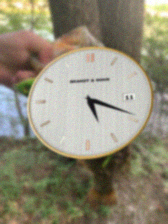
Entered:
5:19
